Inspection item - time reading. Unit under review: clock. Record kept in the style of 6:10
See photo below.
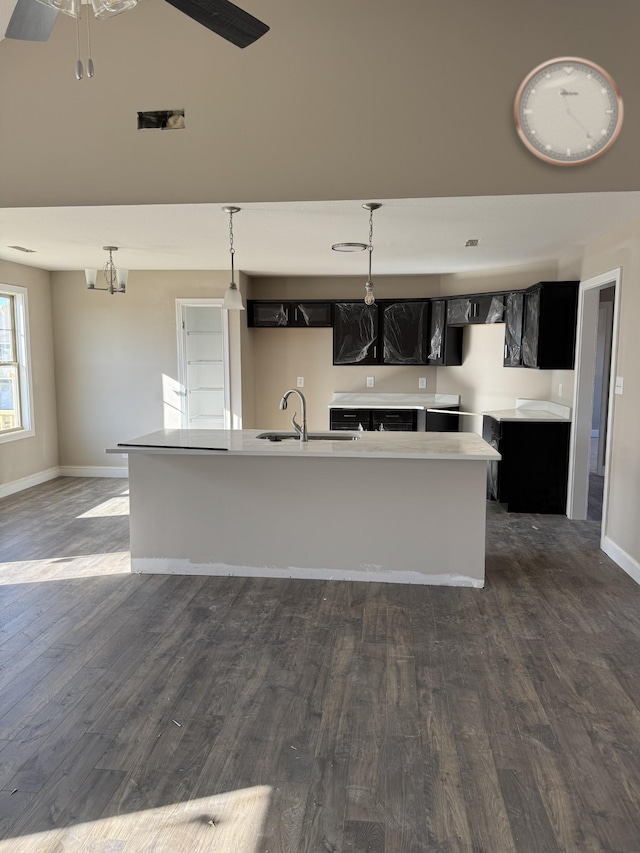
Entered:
11:23
